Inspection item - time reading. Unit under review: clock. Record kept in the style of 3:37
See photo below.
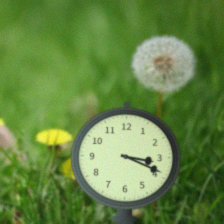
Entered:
3:19
